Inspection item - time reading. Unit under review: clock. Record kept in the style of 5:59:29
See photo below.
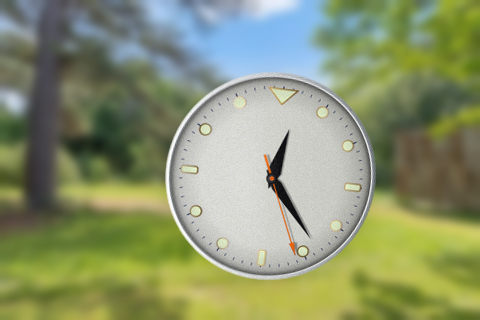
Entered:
12:23:26
